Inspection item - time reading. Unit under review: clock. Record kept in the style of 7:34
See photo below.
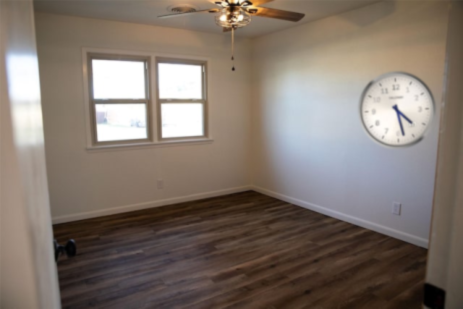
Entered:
4:28
